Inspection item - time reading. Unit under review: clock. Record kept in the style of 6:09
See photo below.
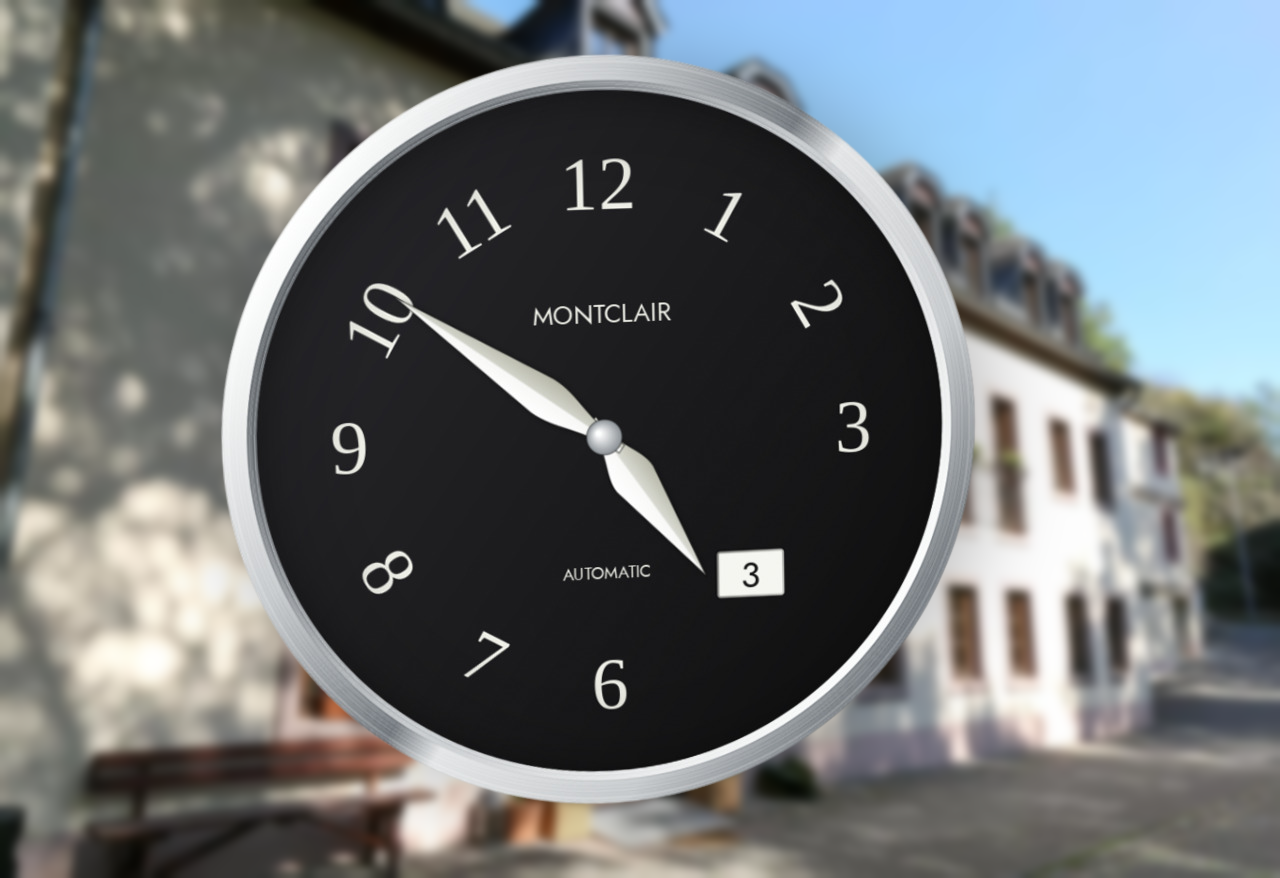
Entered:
4:51
